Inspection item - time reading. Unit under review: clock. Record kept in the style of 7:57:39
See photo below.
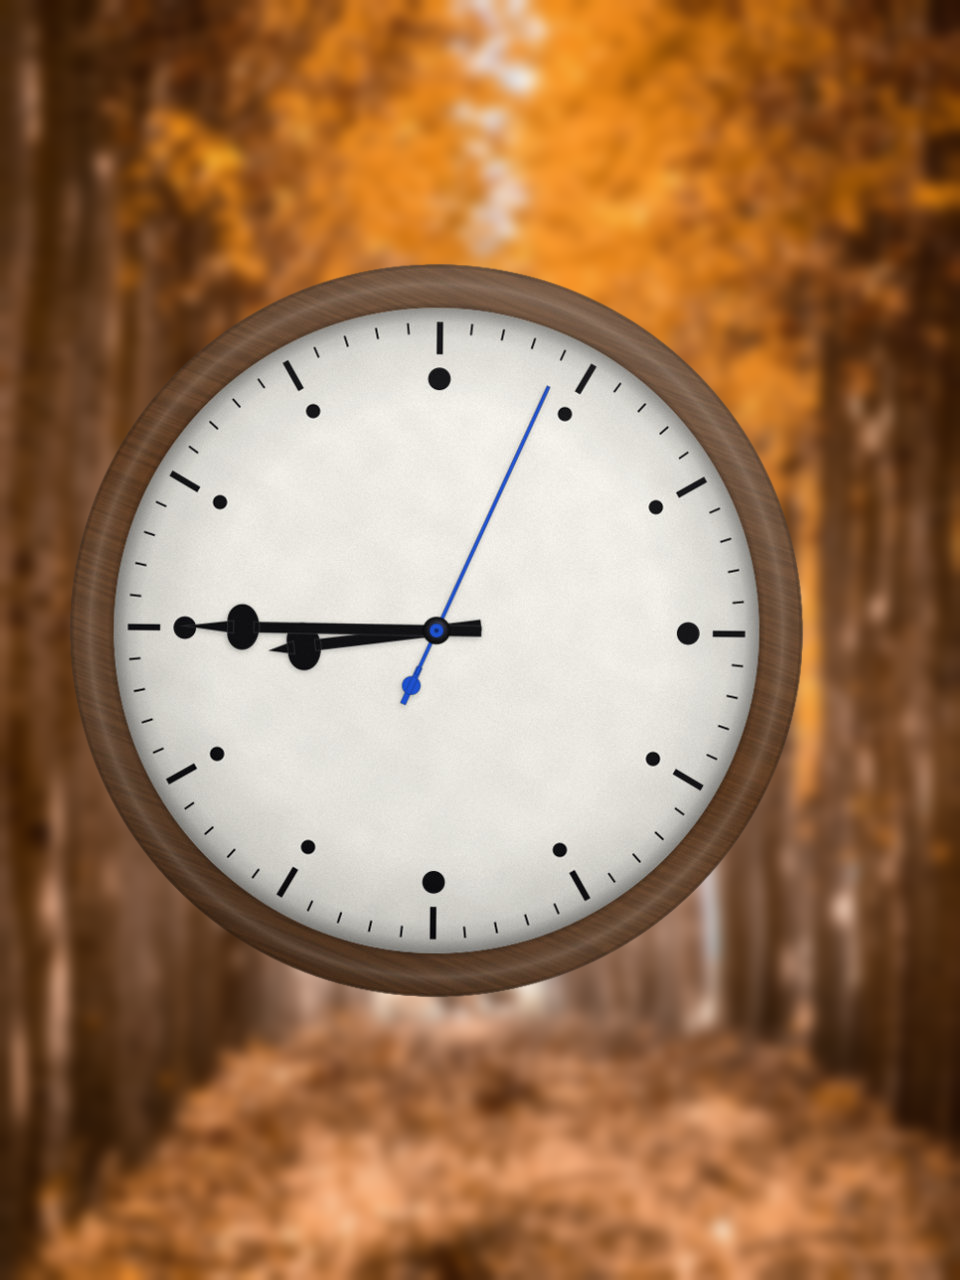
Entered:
8:45:04
